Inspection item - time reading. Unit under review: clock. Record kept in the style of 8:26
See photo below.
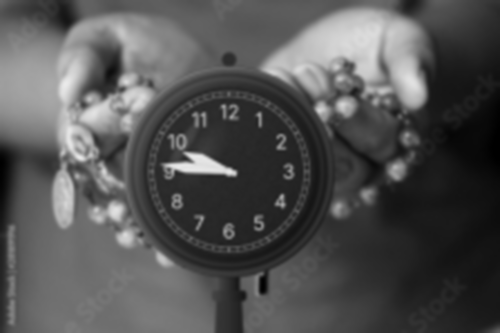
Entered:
9:46
